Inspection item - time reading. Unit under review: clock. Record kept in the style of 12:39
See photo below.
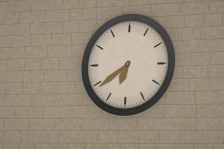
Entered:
6:39
